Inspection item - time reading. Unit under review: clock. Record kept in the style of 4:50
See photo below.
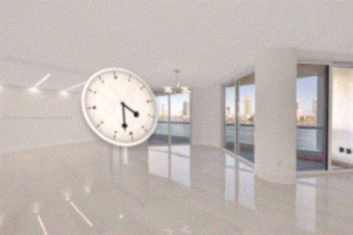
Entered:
4:32
